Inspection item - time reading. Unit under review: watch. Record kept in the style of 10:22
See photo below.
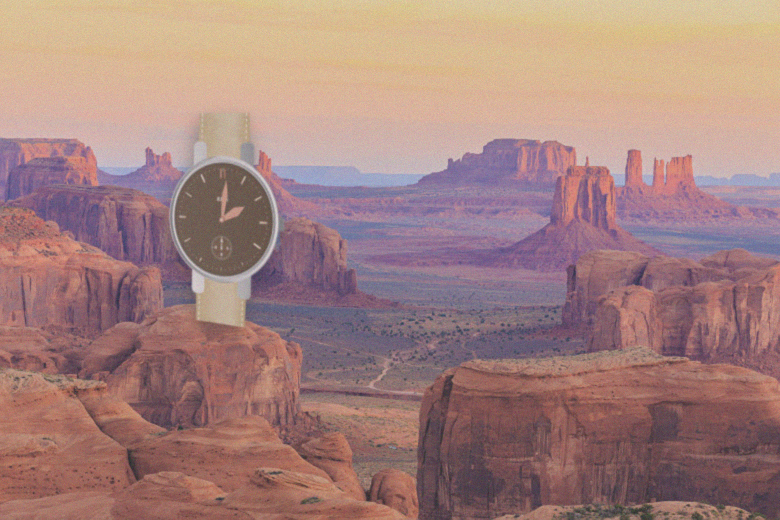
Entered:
2:01
